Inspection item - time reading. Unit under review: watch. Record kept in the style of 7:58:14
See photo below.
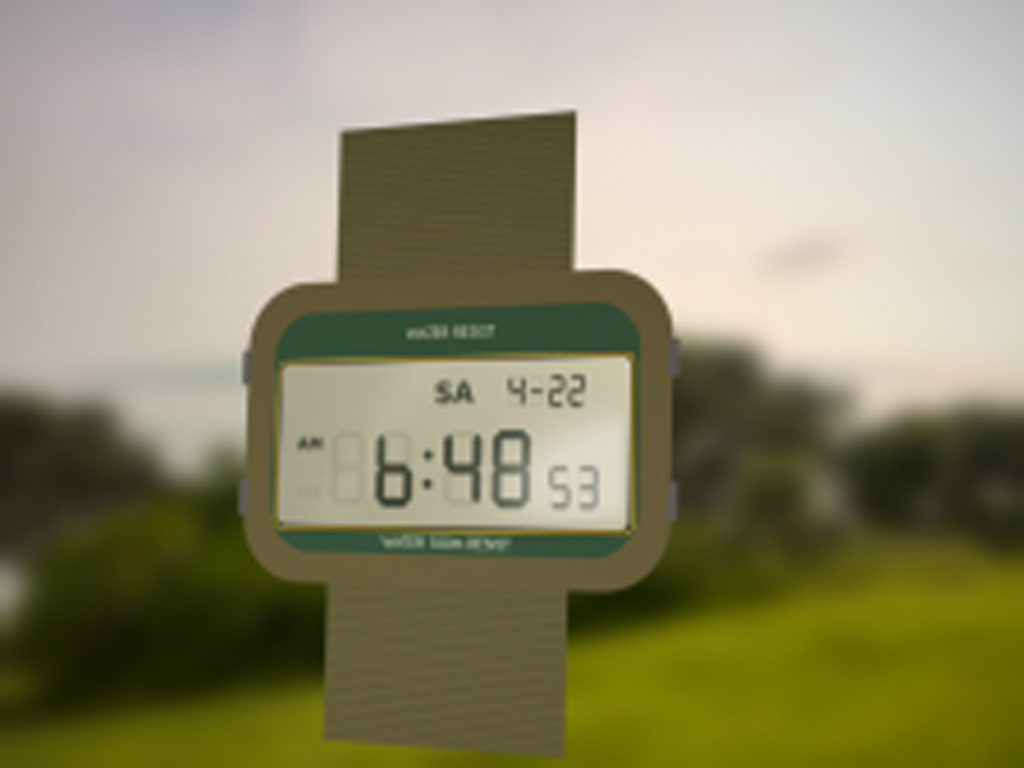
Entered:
6:48:53
